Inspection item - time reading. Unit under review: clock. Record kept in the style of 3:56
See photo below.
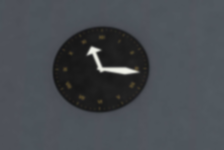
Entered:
11:16
